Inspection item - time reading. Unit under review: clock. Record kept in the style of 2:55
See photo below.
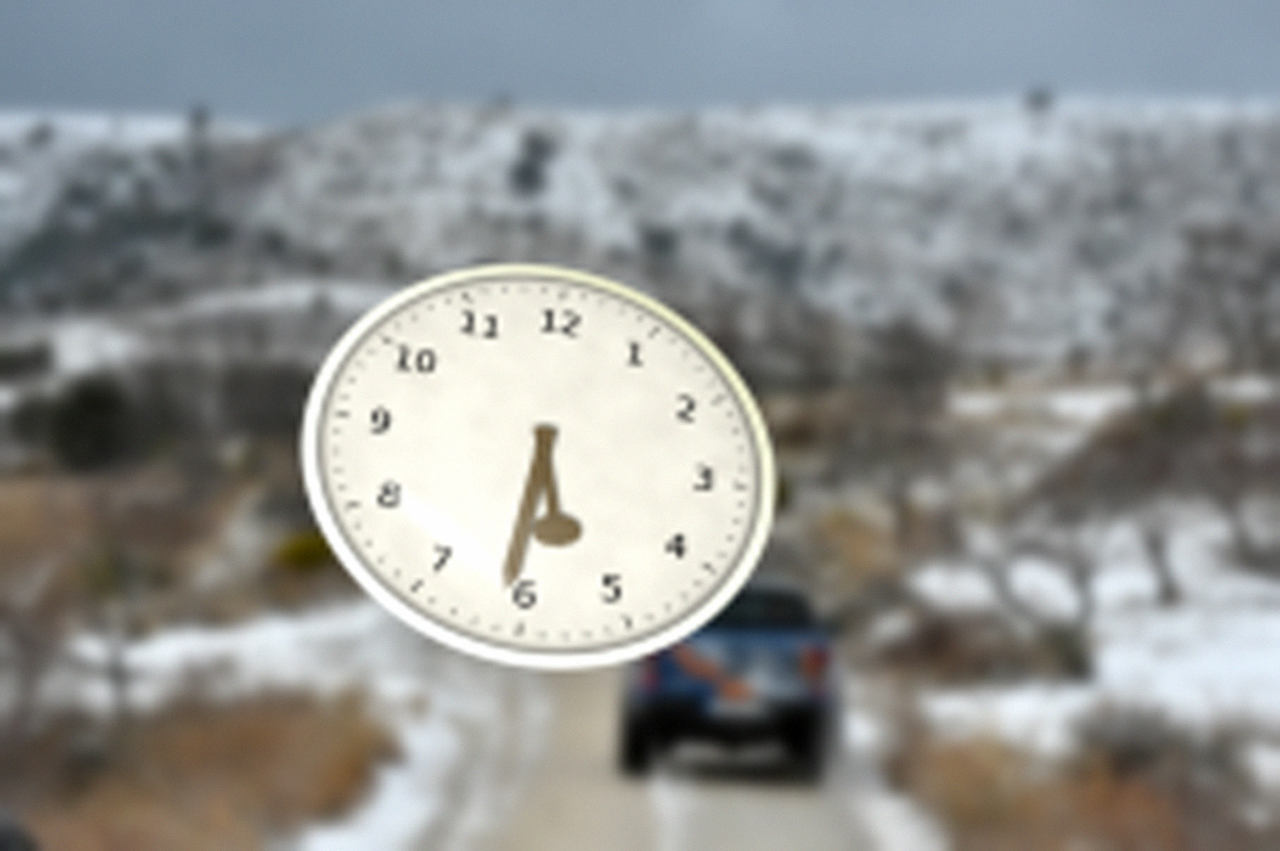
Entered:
5:31
